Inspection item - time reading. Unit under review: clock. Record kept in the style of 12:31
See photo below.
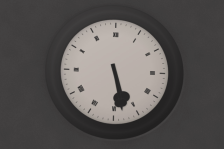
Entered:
5:28
